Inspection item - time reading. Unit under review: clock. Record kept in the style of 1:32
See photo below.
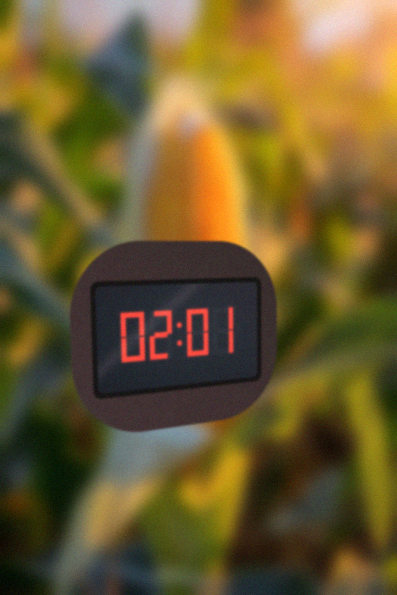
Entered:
2:01
